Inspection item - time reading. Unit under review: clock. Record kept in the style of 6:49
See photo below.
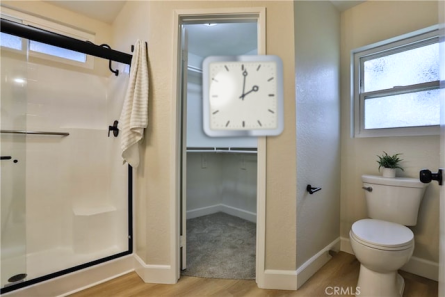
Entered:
2:01
